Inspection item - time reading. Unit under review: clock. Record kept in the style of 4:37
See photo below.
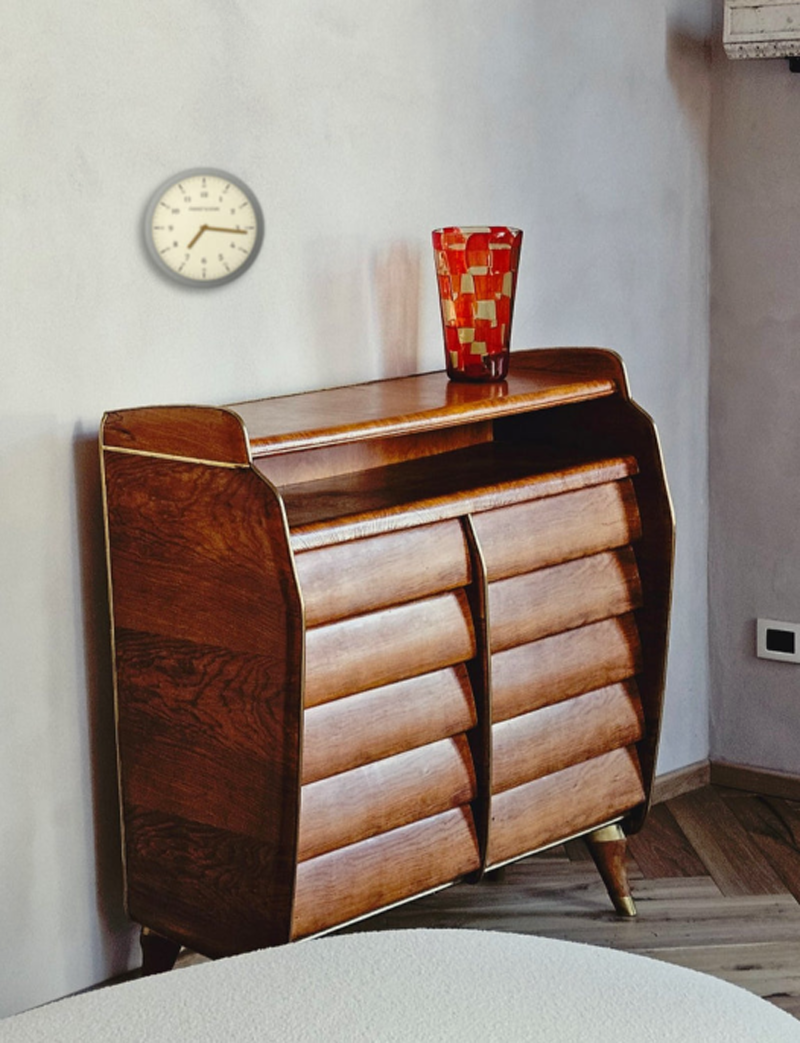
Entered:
7:16
